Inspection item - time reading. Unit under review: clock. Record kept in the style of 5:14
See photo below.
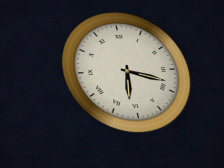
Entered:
6:18
